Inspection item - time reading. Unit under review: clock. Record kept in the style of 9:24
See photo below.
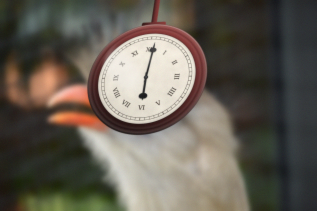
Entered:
6:01
